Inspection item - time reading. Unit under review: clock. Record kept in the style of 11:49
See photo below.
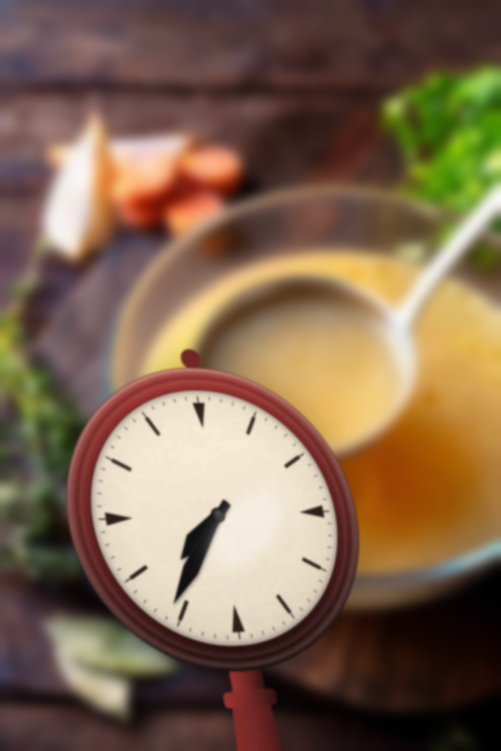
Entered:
7:36
